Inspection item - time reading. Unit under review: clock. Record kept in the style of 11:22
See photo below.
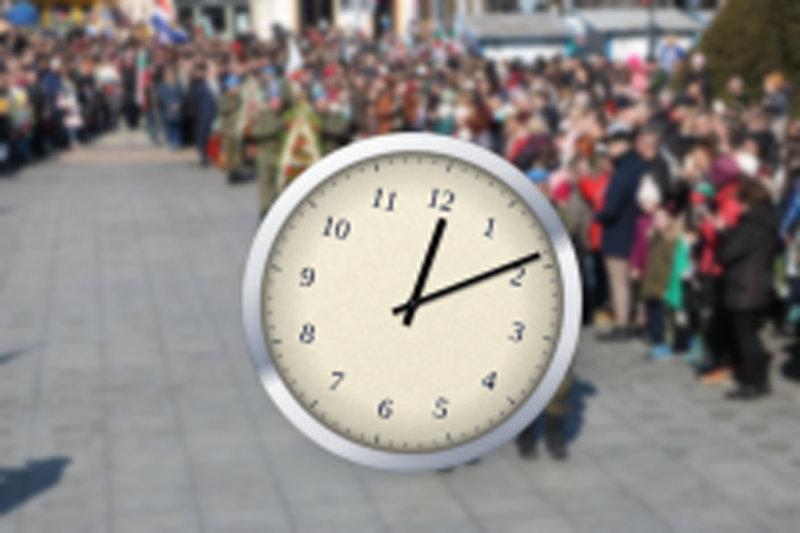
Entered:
12:09
